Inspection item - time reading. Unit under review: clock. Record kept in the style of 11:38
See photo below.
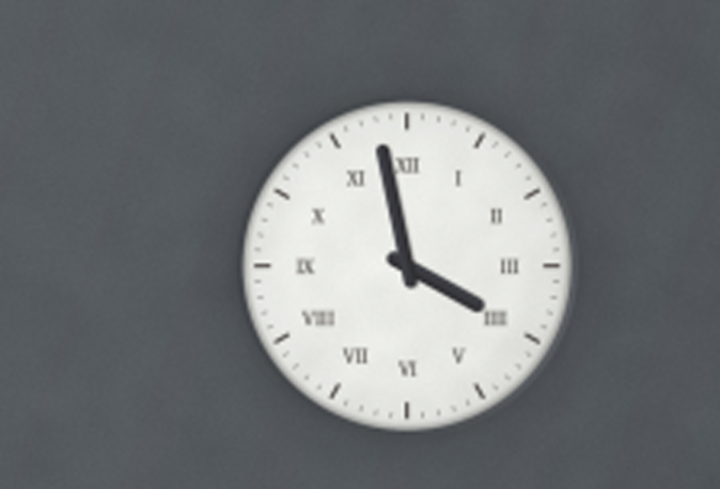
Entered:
3:58
